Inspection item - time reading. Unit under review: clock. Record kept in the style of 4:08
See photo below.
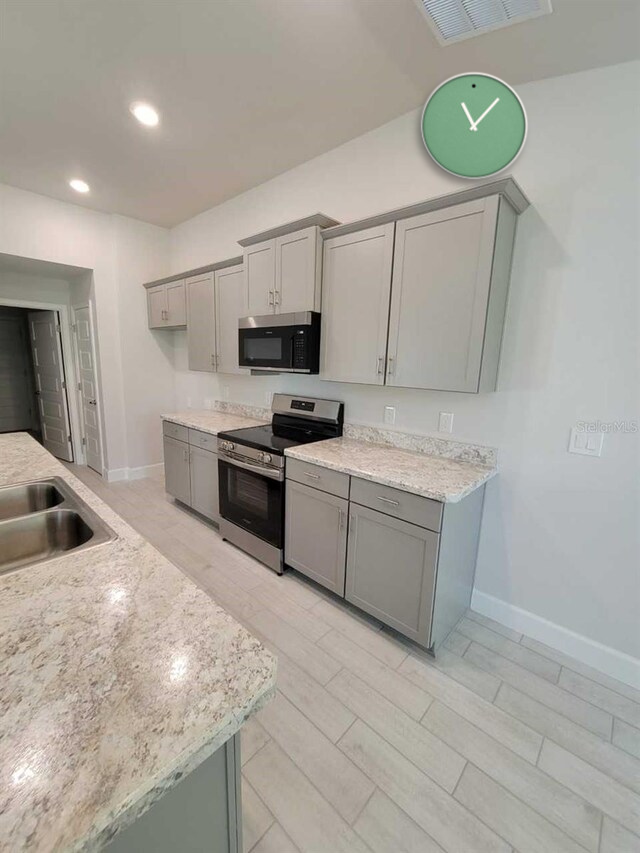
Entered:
11:07
